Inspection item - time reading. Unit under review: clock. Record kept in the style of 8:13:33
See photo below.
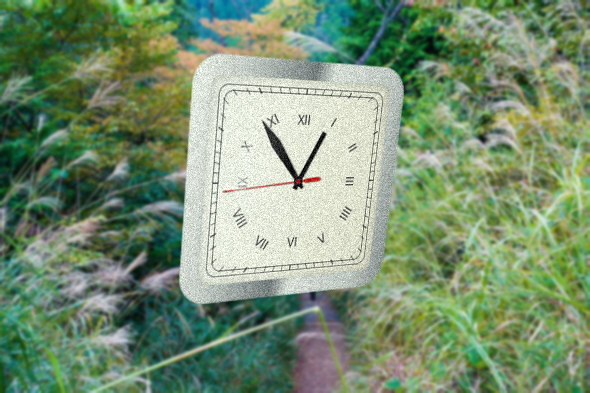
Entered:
12:53:44
